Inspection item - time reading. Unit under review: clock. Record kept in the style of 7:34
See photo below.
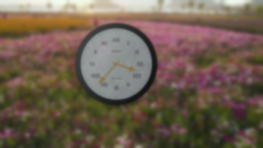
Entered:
3:37
